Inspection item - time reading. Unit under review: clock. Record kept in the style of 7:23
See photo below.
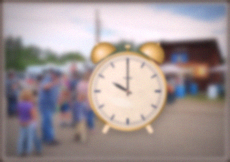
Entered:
10:00
